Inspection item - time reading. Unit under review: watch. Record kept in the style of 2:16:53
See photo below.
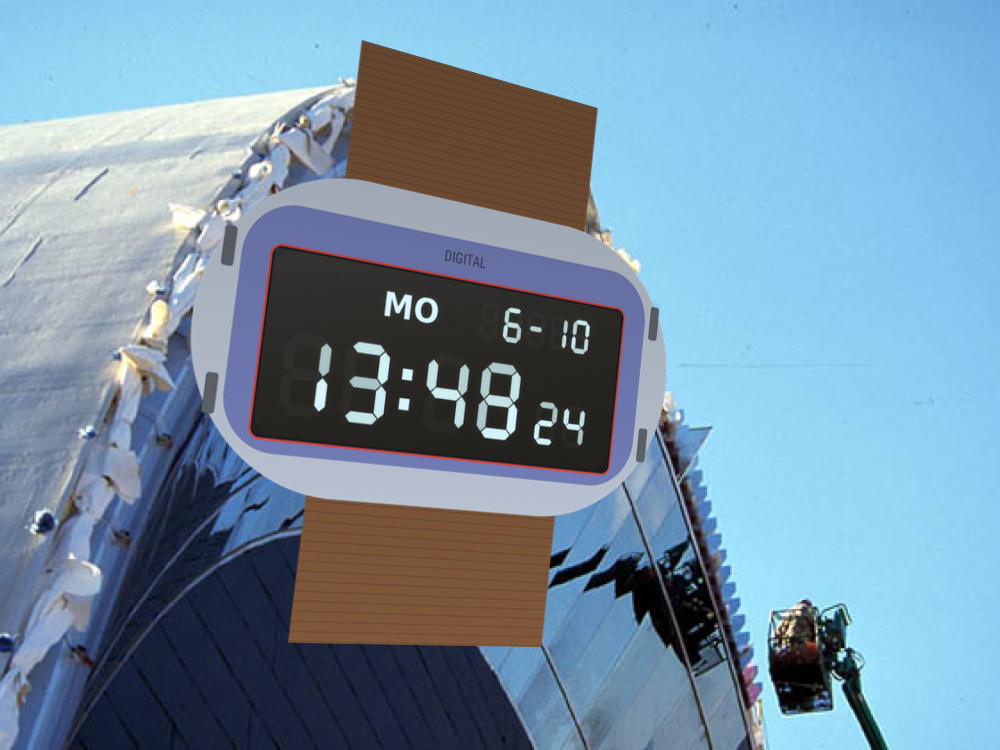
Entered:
13:48:24
